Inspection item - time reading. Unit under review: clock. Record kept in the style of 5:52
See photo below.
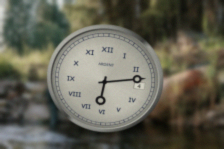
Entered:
6:13
